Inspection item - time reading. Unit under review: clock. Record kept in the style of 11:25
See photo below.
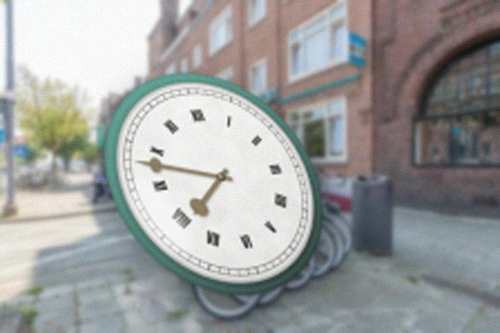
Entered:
7:48
